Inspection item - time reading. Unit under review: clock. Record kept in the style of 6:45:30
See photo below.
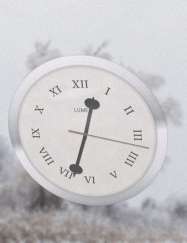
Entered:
12:33:17
